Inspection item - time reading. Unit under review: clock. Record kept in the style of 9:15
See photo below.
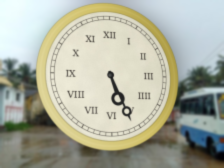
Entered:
5:26
